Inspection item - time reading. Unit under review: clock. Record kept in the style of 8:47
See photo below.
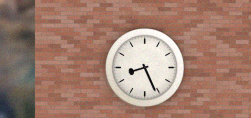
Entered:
8:26
